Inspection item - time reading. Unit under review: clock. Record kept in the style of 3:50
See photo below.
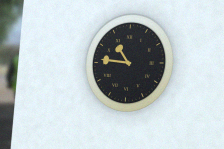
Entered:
10:46
